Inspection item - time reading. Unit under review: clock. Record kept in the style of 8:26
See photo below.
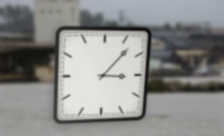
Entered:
3:07
